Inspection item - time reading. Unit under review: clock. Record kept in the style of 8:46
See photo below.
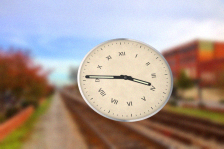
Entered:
3:46
